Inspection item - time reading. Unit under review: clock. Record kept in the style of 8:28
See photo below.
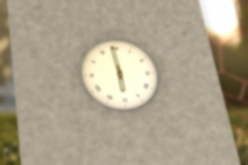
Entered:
5:59
